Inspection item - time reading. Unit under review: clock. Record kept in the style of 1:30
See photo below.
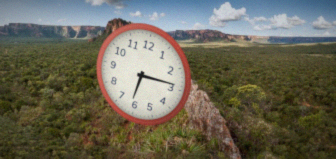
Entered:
6:14
